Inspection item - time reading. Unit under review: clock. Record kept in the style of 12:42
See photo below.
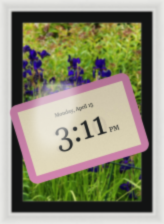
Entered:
3:11
